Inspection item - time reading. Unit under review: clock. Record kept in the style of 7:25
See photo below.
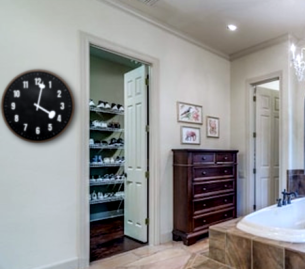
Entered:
4:02
